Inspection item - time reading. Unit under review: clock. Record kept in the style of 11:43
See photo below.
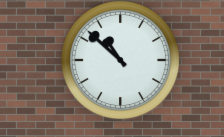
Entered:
10:52
